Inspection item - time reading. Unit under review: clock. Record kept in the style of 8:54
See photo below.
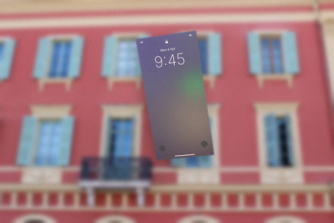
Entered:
9:45
